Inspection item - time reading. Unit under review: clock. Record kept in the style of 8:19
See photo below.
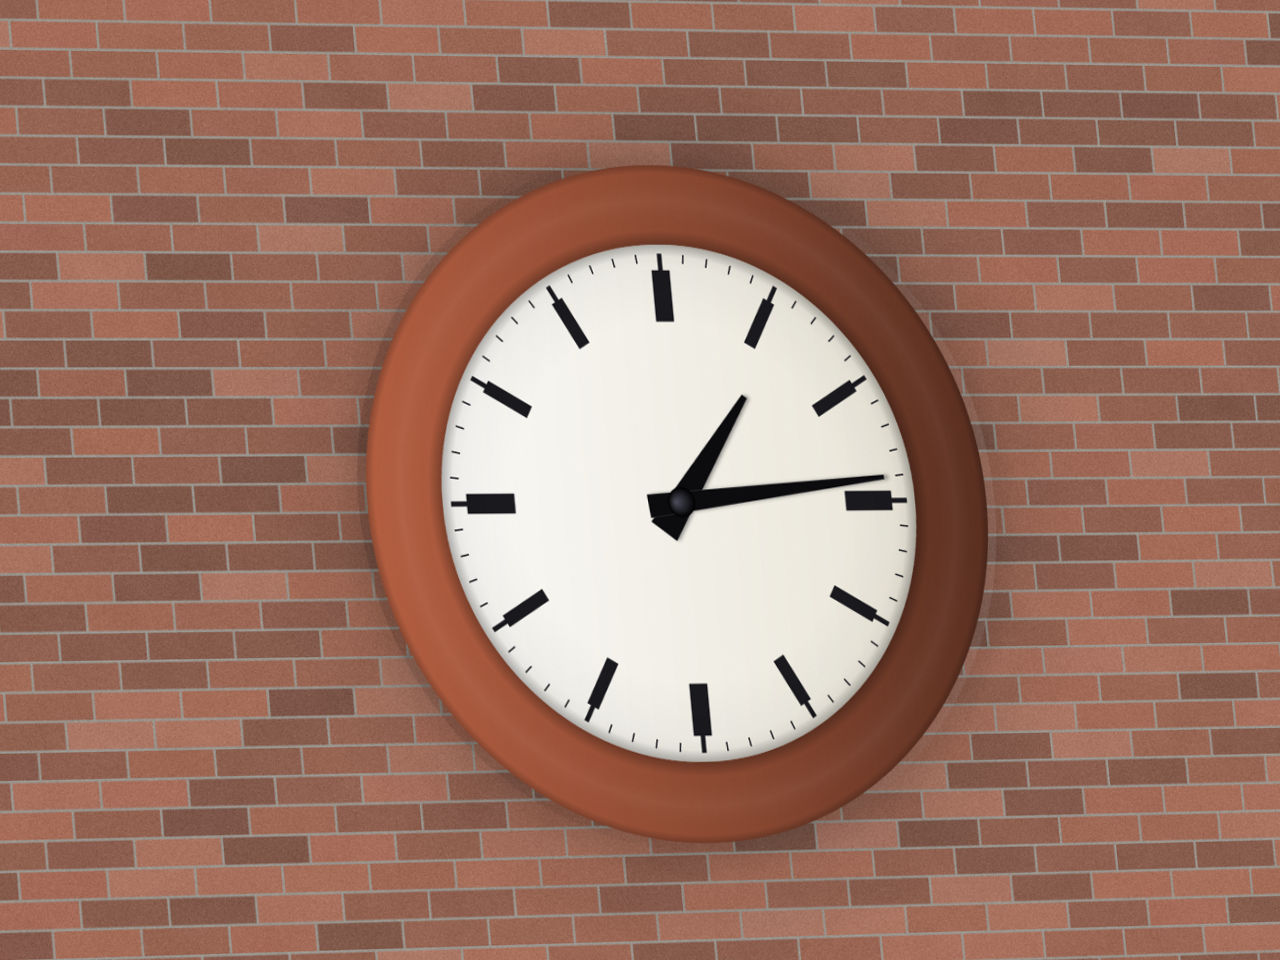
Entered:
1:14
